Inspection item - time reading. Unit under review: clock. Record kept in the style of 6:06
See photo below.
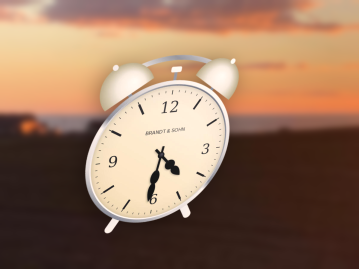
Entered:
4:31
